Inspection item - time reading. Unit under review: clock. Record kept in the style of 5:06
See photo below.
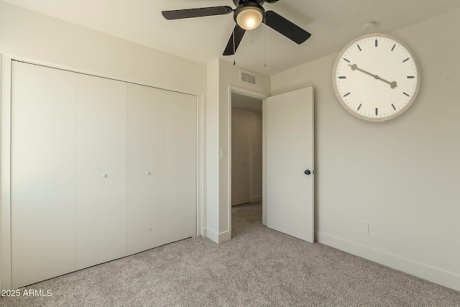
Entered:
3:49
